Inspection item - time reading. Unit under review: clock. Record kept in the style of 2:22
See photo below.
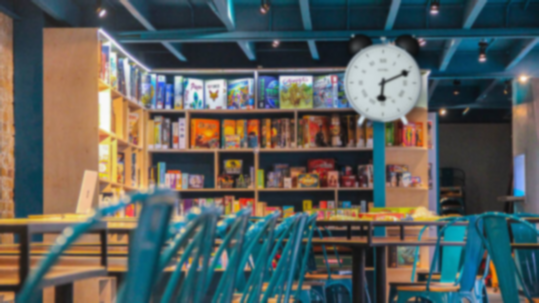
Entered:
6:11
